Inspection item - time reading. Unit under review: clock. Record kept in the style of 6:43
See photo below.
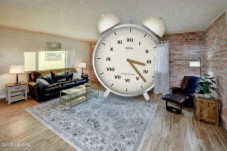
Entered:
3:23
